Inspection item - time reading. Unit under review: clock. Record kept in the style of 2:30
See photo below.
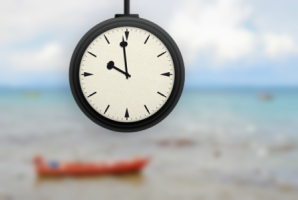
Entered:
9:59
